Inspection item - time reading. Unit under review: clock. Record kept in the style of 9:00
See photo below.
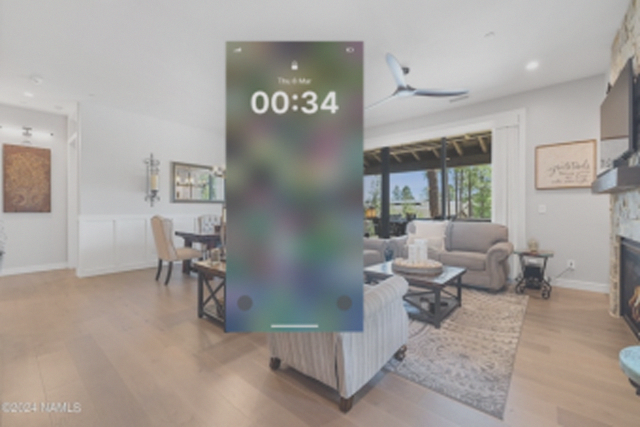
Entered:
0:34
